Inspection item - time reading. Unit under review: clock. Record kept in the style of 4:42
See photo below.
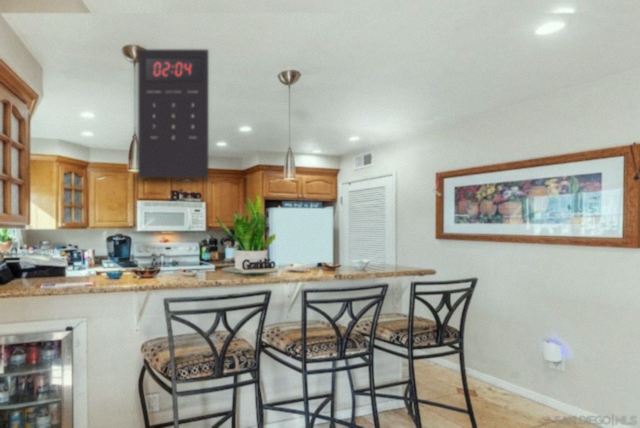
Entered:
2:04
